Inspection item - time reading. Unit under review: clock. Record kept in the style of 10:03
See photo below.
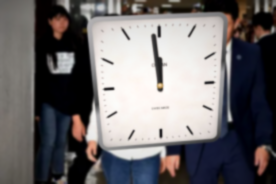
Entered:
11:59
